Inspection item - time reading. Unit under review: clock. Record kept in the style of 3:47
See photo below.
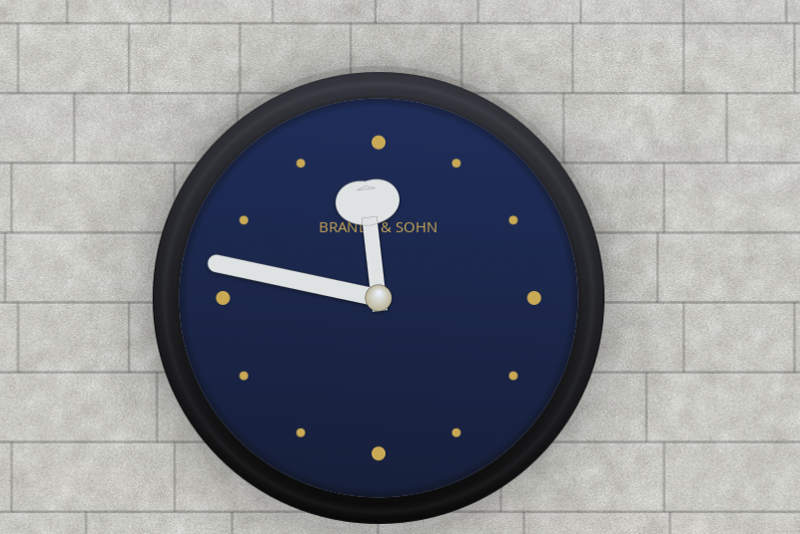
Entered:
11:47
